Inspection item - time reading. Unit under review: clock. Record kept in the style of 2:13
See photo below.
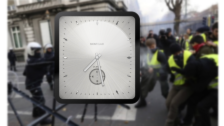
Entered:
7:28
